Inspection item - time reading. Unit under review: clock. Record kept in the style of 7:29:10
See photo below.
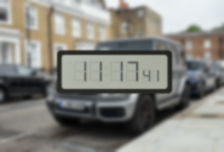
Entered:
11:17:41
